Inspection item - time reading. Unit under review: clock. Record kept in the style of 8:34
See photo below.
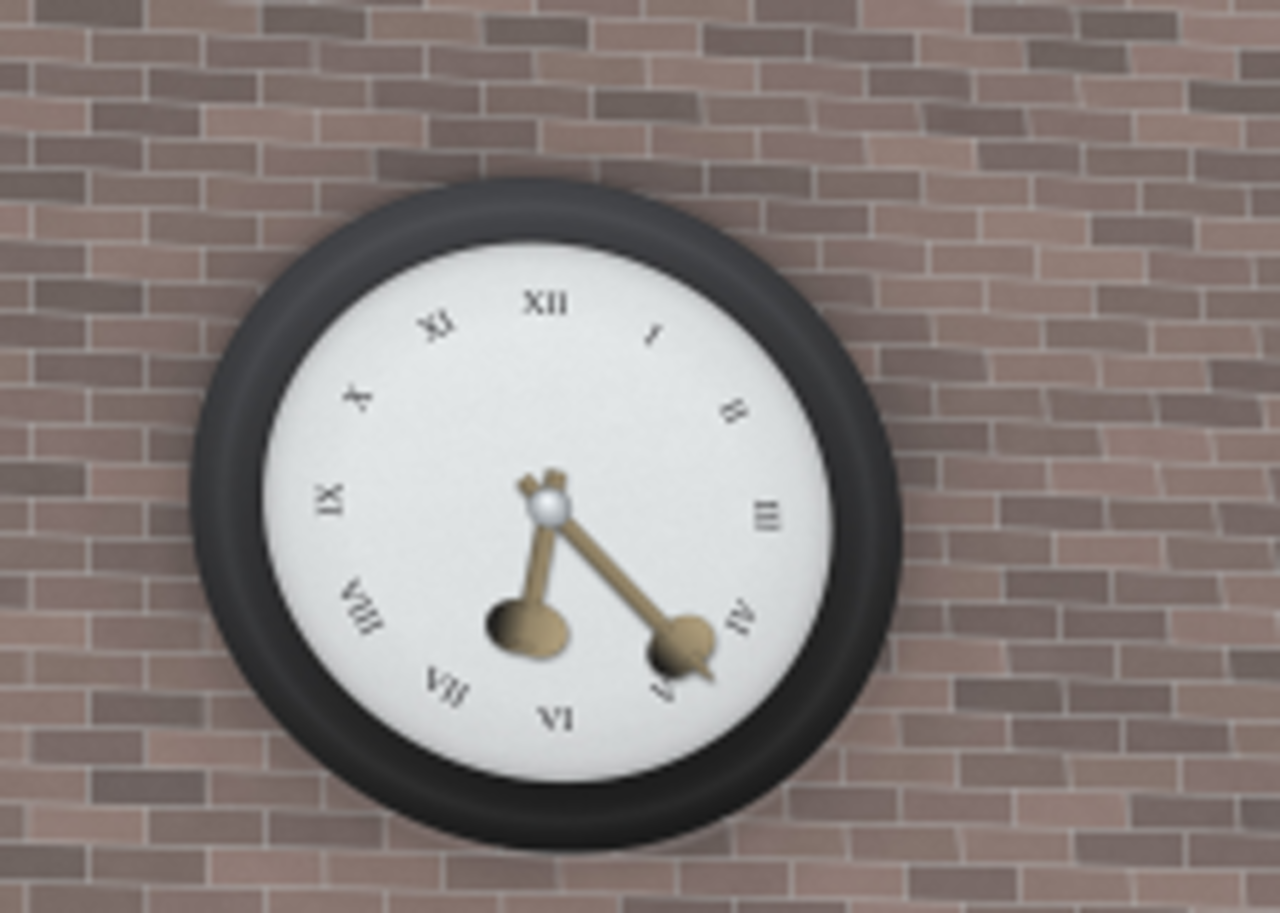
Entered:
6:23
